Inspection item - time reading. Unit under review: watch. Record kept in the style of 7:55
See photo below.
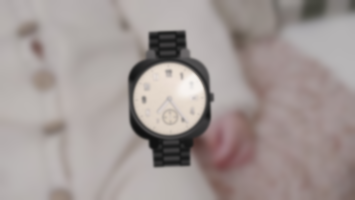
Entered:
7:24
